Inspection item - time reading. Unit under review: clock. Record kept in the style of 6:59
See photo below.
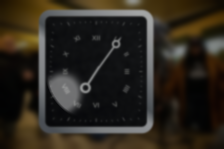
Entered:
7:06
